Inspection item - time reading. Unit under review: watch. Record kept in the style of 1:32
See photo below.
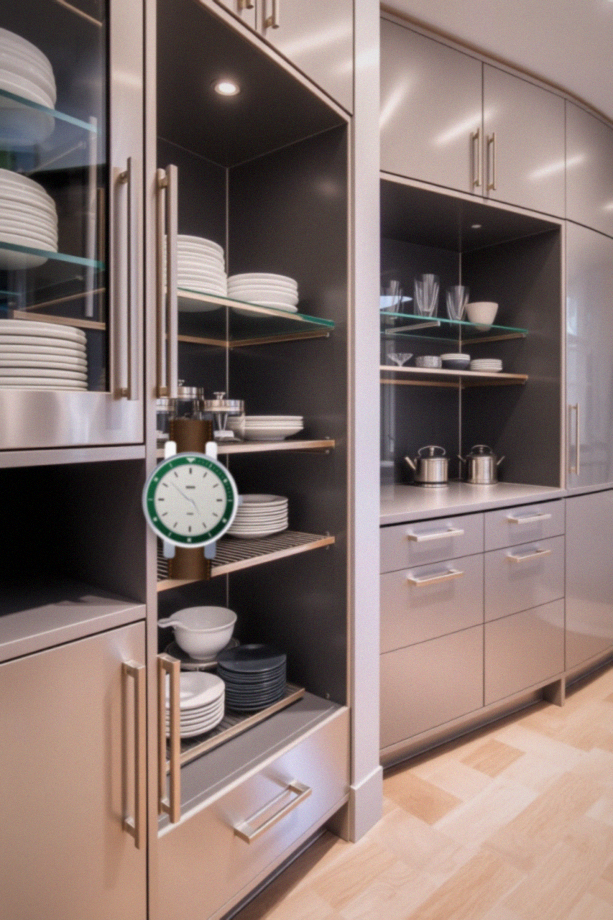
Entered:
4:52
